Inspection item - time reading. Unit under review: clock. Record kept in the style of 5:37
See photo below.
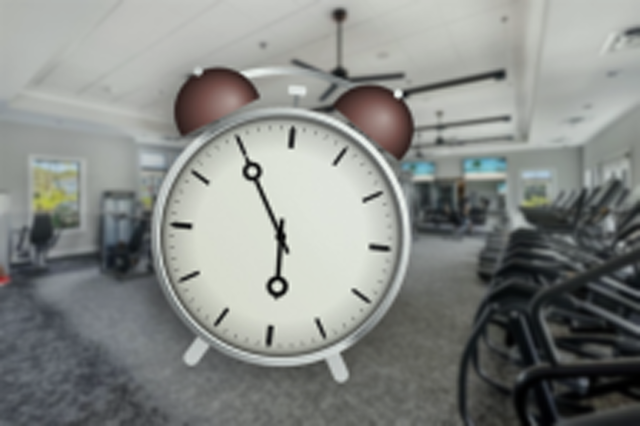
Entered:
5:55
